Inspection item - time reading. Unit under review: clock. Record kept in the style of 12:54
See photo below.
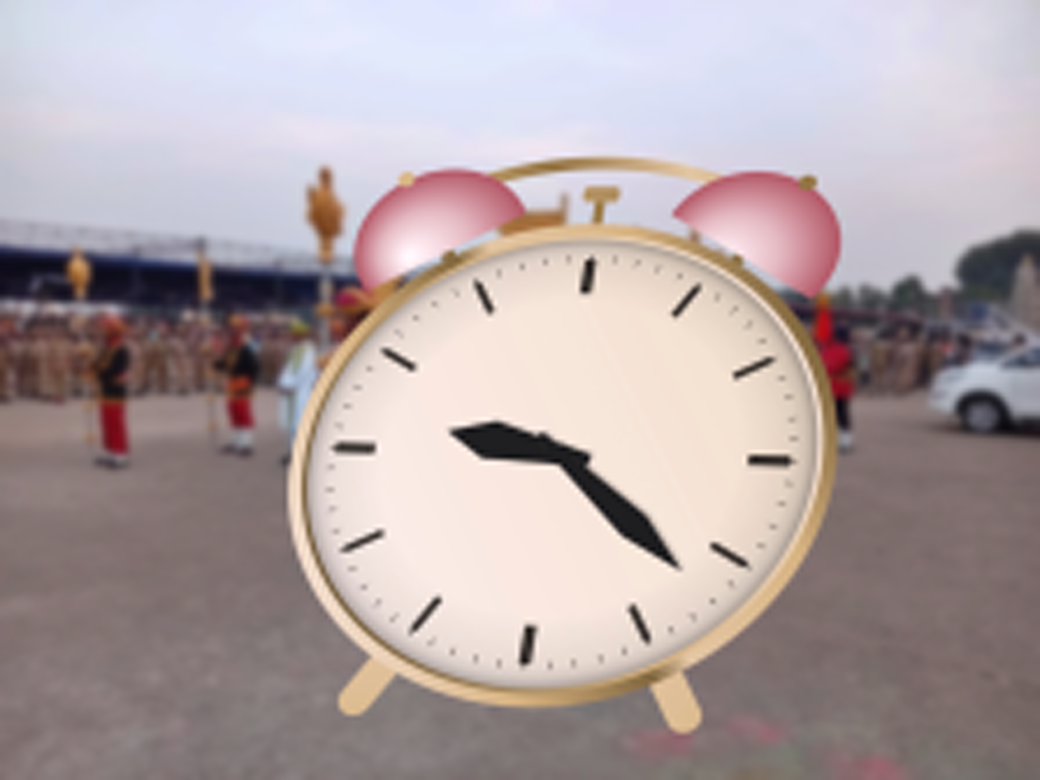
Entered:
9:22
